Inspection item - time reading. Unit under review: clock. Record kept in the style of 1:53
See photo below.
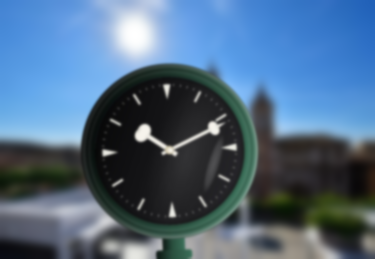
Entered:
10:11
